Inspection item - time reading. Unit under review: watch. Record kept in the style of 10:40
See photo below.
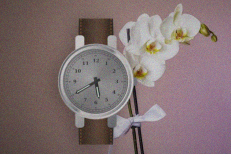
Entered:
5:40
